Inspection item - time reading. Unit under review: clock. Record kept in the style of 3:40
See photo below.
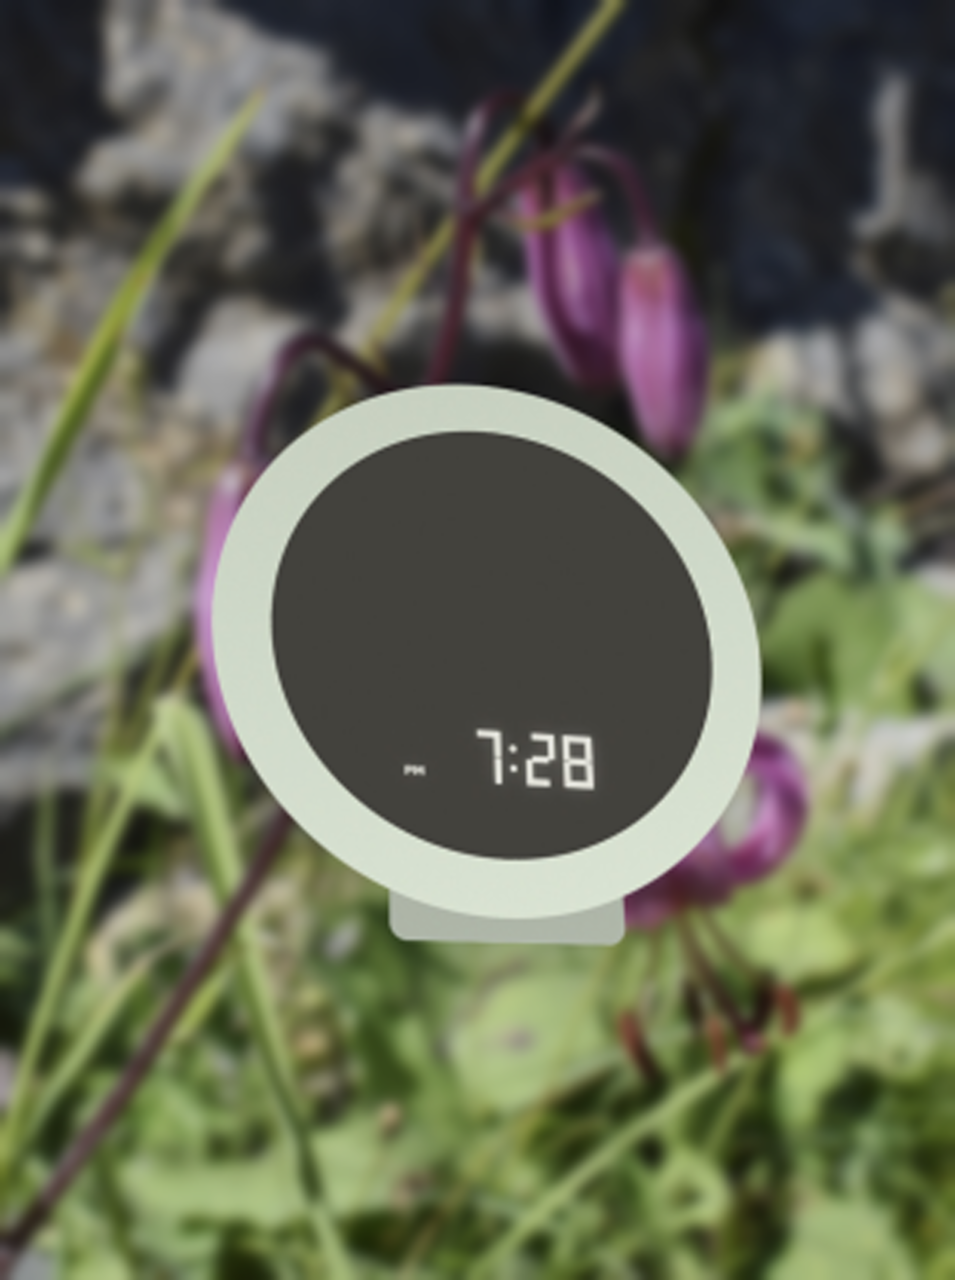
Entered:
7:28
